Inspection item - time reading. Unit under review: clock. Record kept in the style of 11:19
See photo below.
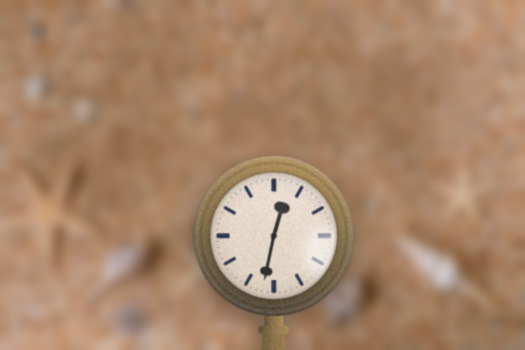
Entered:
12:32
